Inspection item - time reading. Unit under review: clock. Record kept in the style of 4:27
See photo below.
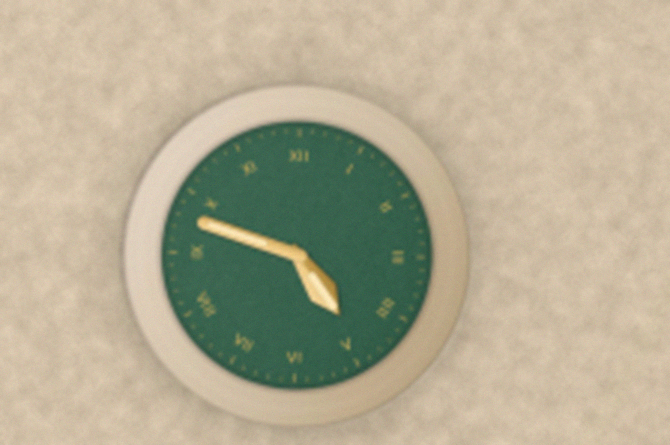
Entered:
4:48
